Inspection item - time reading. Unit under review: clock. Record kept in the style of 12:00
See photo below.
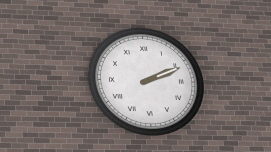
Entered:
2:11
